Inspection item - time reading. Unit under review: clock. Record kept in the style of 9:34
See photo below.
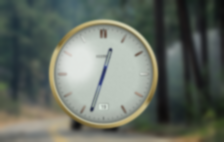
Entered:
12:33
